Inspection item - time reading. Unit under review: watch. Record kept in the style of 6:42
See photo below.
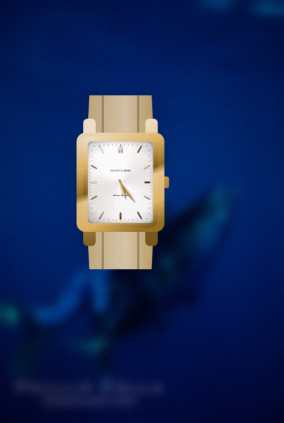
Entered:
5:24
